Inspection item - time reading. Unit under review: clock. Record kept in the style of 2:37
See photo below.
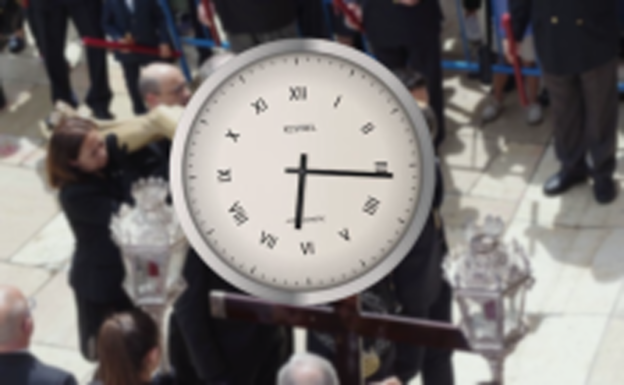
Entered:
6:16
